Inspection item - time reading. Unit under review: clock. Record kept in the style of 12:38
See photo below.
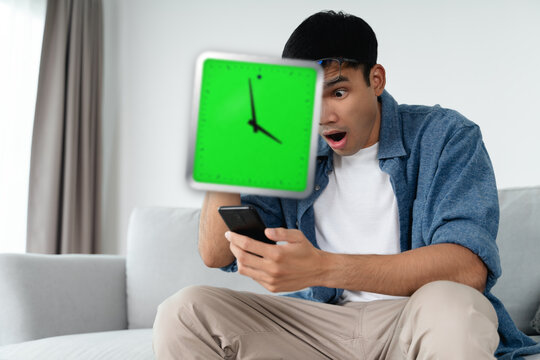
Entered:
3:58
